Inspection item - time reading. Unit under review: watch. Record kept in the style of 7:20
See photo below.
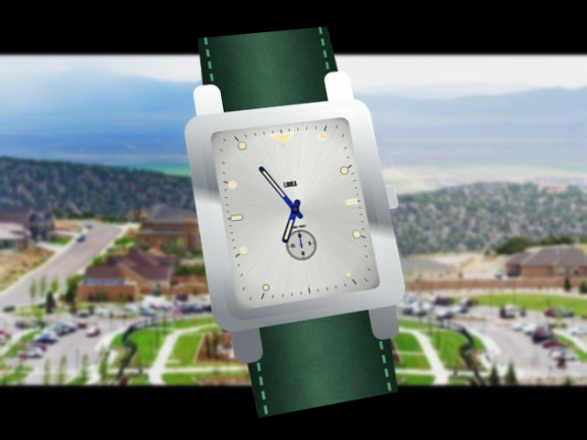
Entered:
6:55
